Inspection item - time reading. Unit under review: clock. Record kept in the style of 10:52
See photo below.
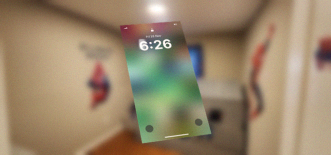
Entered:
6:26
